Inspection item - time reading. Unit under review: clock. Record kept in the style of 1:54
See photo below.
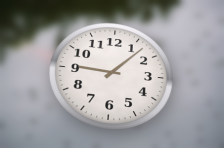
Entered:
9:07
